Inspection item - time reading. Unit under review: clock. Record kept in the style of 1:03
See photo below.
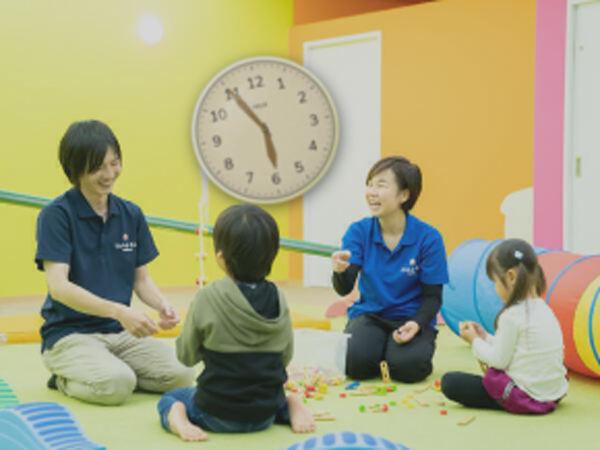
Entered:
5:55
